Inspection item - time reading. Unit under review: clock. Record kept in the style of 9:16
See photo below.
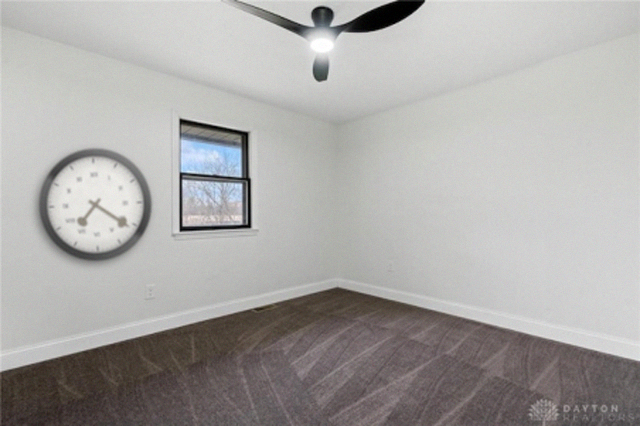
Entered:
7:21
